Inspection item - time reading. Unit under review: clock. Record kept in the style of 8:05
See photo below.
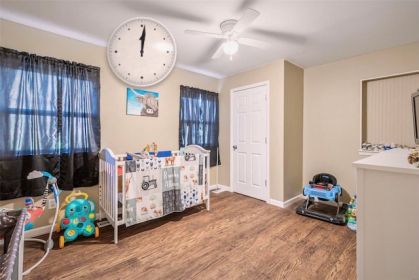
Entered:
12:01
